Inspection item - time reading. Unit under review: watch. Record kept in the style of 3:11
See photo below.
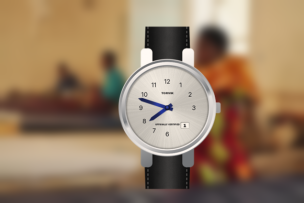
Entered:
7:48
